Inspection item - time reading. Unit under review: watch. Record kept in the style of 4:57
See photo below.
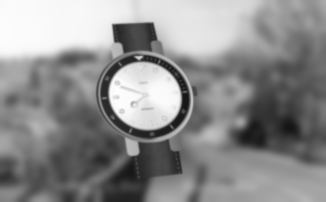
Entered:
7:49
